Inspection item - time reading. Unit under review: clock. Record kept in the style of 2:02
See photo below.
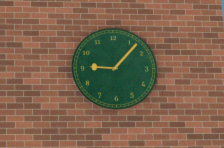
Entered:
9:07
